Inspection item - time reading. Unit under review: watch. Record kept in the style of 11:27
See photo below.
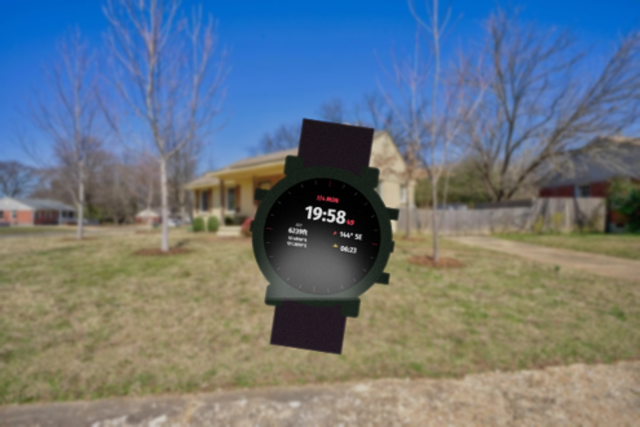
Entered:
19:58
